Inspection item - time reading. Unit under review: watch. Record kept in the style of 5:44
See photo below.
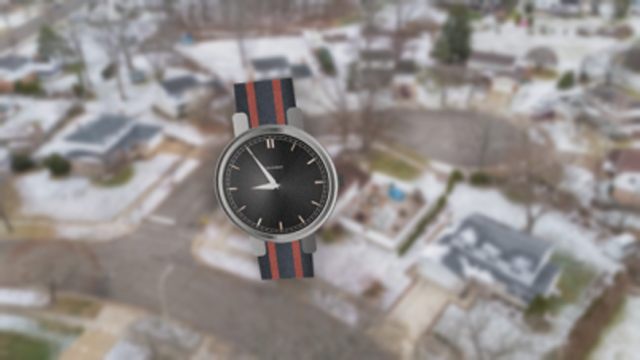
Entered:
8:55
